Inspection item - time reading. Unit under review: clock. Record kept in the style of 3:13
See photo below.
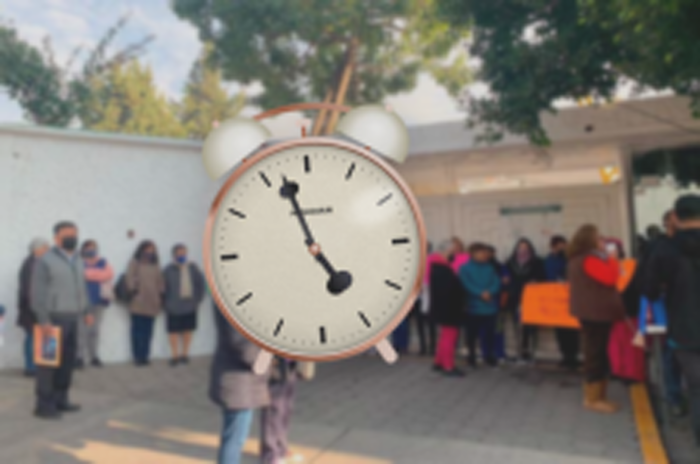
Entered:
4:57
